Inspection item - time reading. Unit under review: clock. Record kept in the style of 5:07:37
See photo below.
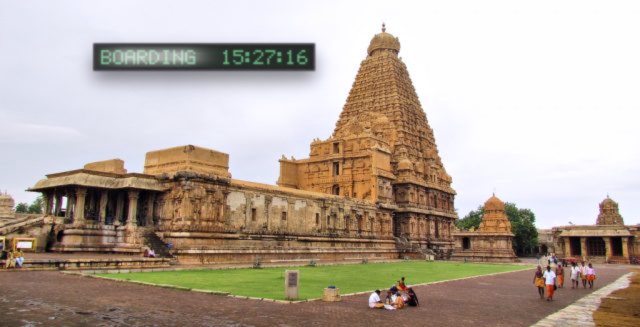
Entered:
15:27:16
